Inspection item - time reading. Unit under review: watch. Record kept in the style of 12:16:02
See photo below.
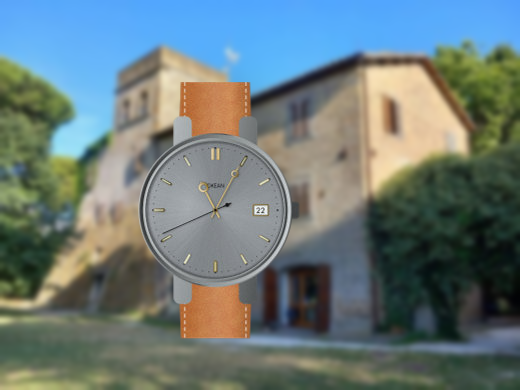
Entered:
11:04:41
